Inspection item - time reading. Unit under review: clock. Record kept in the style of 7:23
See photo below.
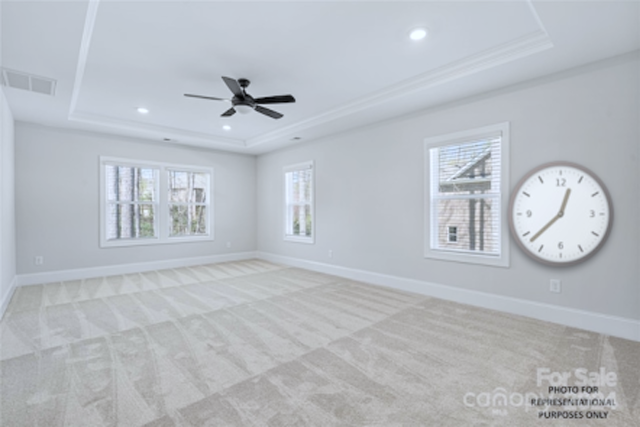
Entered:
12:38
